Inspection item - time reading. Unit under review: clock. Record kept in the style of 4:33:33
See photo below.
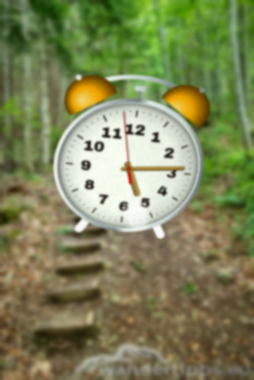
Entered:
5:13:58
